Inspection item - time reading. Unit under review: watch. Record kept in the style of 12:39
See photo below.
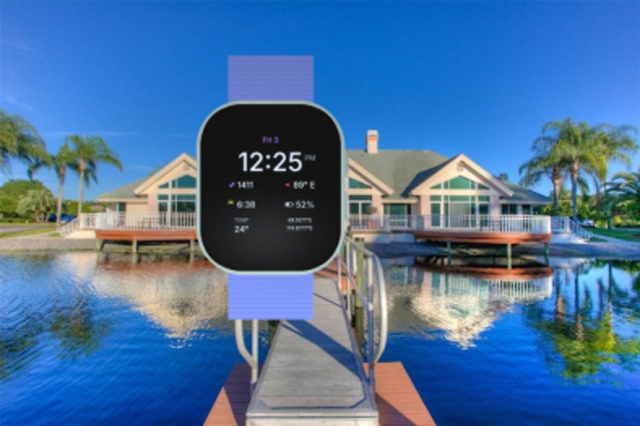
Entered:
12:25
